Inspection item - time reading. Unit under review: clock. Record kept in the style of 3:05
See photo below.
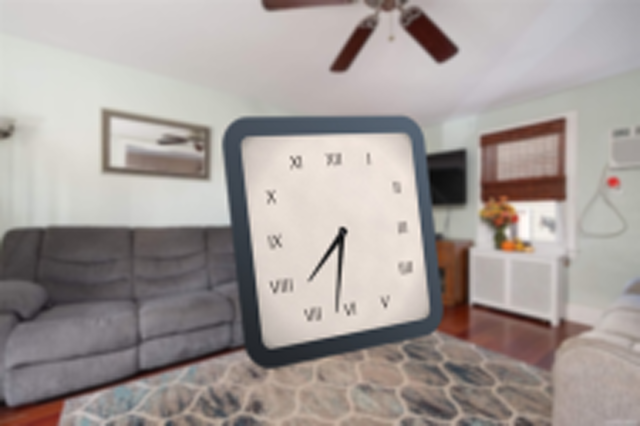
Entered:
7:32
